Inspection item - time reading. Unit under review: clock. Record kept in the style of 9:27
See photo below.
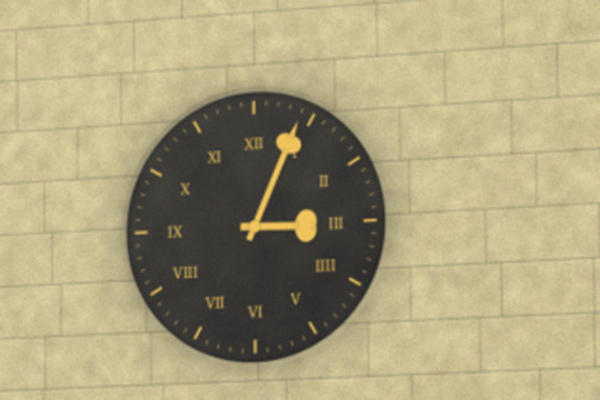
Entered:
3:04
